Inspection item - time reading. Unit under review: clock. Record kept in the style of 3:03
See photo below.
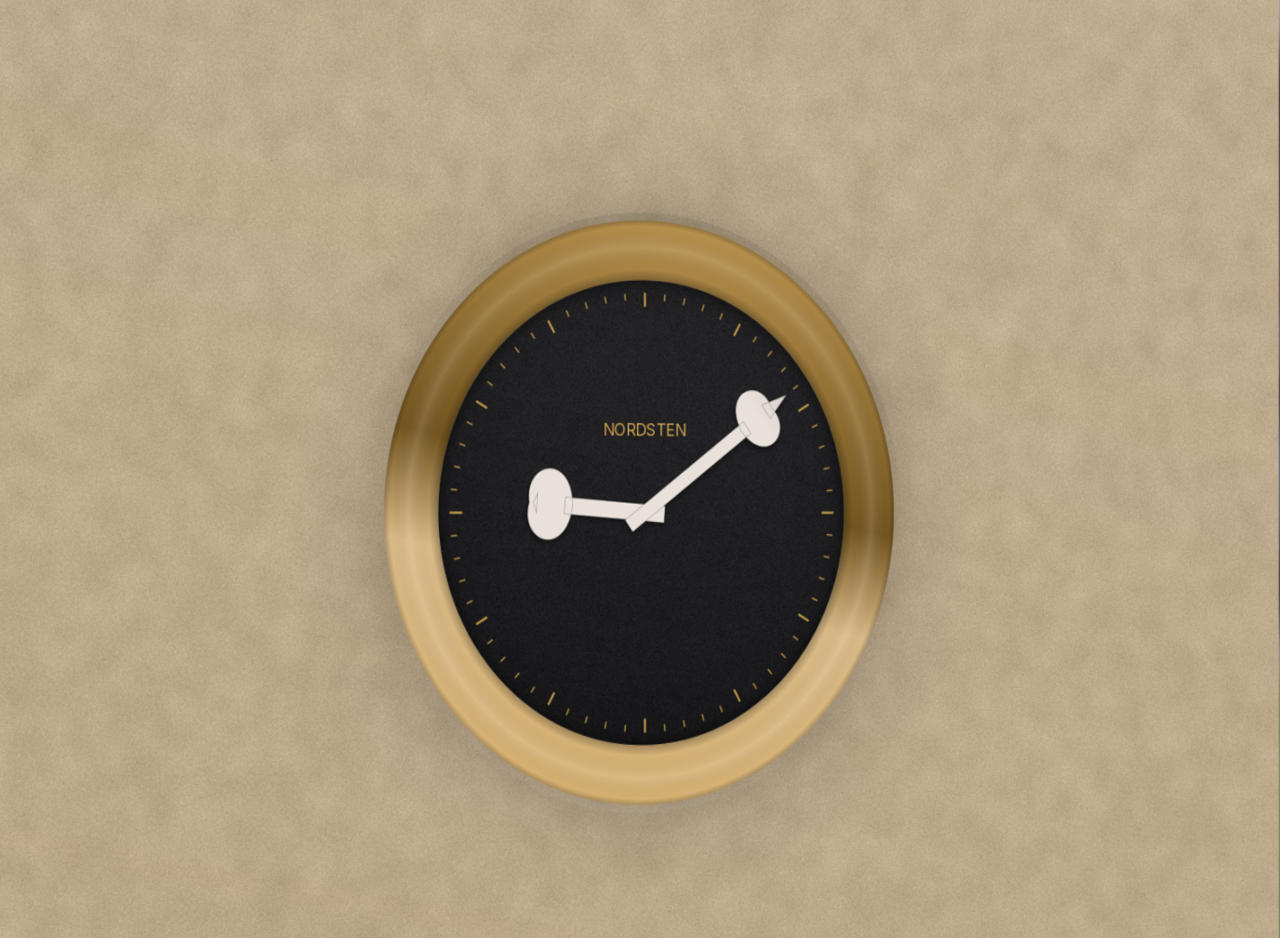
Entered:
9:09
